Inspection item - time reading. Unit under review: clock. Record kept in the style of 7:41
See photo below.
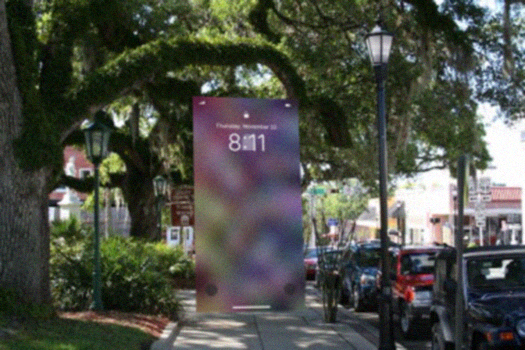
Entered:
8:11
